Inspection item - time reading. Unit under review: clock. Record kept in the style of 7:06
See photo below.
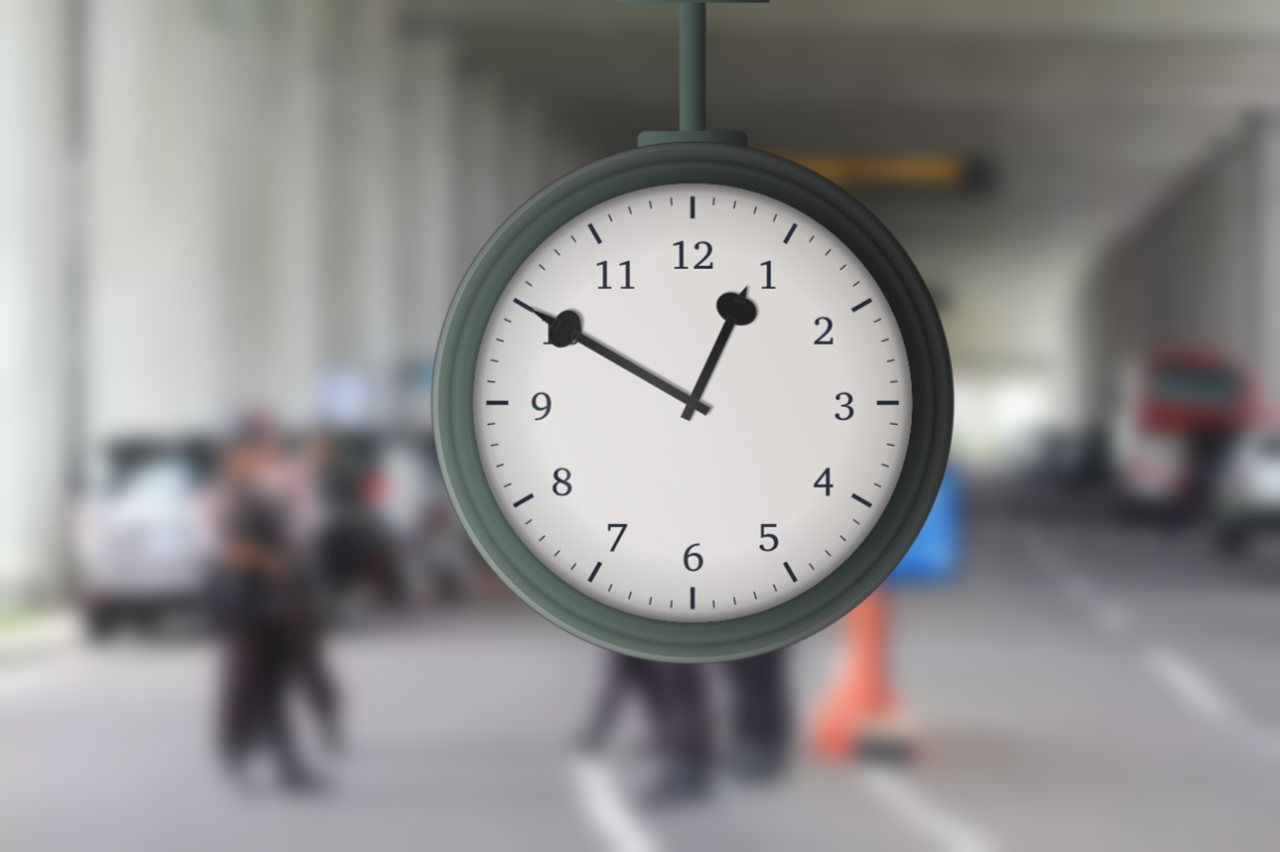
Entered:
12:50
